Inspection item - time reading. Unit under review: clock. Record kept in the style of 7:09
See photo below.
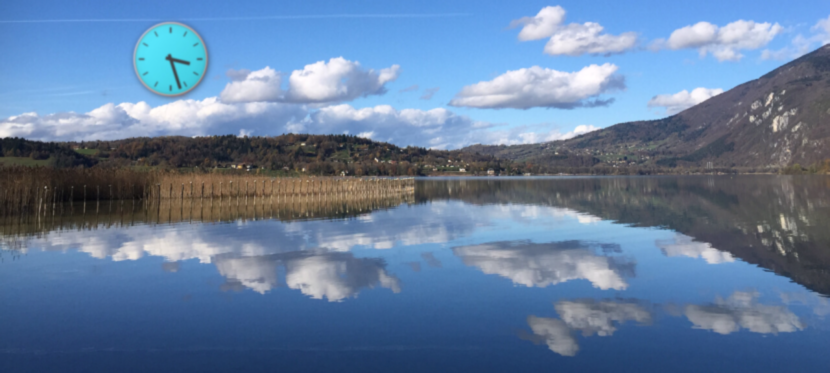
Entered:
3:27
